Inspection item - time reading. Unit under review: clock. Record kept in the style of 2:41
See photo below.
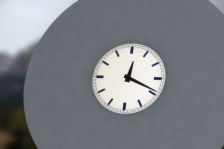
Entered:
12:19
